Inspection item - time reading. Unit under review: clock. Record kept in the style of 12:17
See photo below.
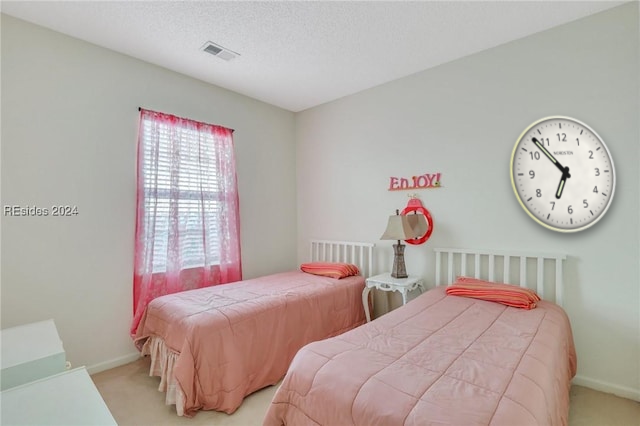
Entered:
6:53
